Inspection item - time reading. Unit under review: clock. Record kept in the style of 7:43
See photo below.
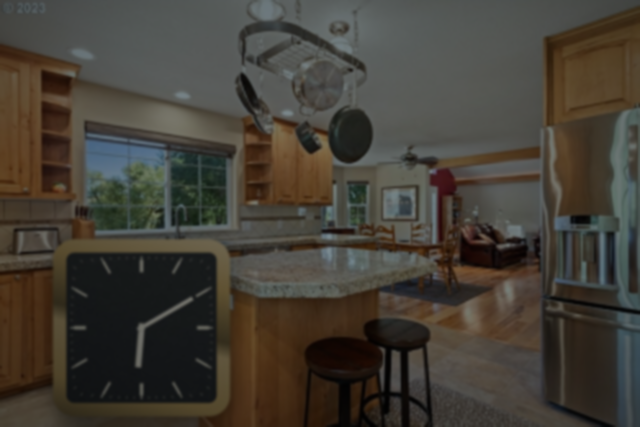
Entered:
6:10
